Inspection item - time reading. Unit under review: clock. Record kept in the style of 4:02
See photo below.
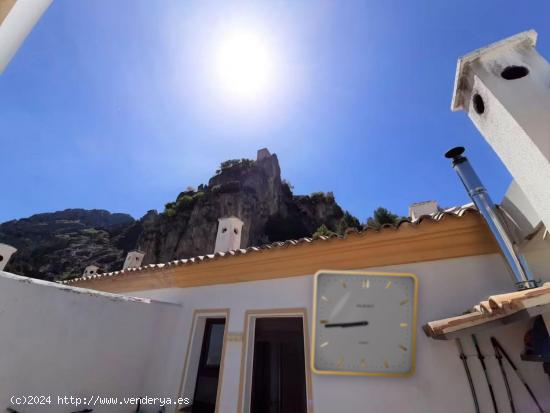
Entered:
8:44
